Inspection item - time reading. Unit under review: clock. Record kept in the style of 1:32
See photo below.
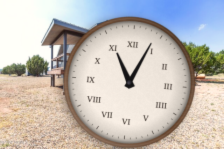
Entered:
11:04
